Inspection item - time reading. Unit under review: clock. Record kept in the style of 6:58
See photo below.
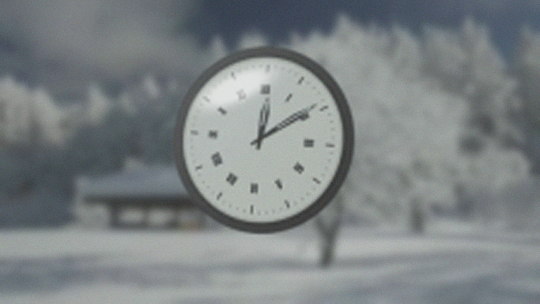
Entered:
12:09
